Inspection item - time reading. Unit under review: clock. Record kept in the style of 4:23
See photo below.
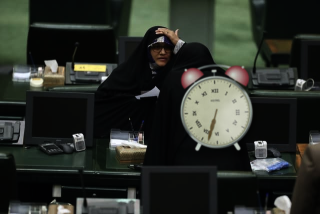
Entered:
6:33
